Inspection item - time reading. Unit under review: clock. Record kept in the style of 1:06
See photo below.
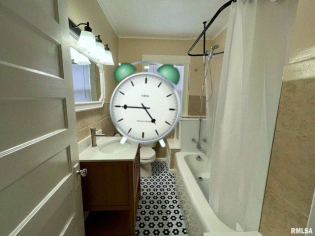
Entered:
4:45
